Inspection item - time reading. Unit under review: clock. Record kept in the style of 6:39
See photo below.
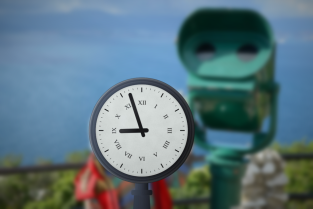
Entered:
8:57
